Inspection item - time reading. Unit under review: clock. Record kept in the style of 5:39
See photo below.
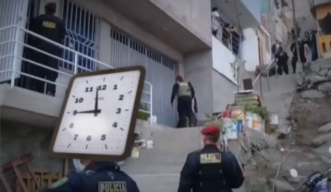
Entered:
8:58
